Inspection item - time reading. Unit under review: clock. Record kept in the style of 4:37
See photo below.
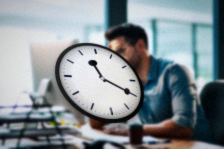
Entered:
11:20
